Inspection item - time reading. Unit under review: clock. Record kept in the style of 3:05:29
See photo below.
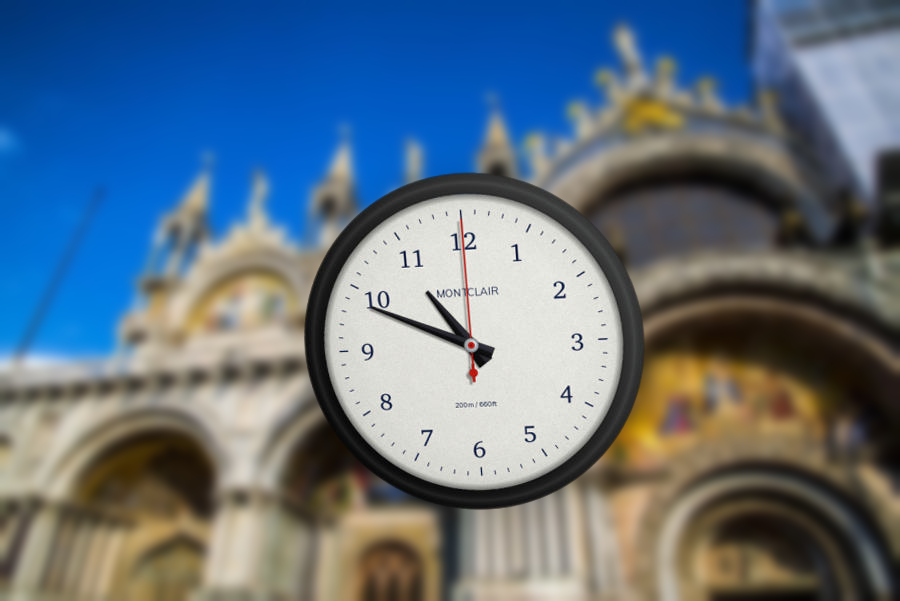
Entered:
10:49:00
